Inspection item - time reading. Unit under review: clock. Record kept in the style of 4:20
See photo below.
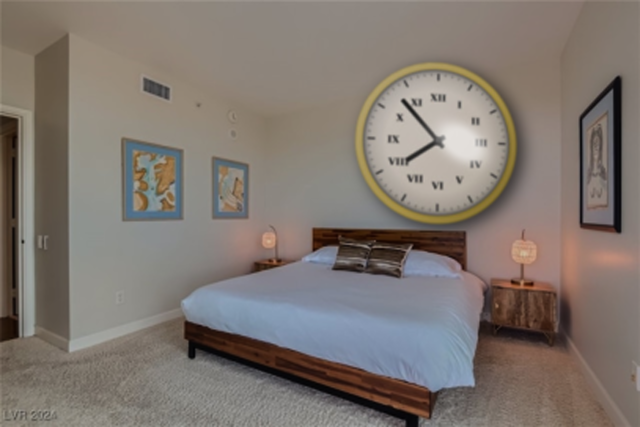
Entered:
7:53
